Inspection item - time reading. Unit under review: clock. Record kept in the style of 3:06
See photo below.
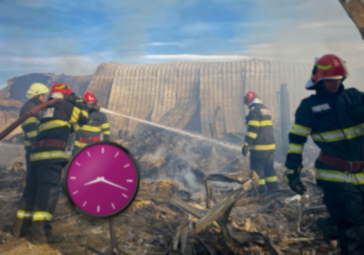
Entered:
8:18
